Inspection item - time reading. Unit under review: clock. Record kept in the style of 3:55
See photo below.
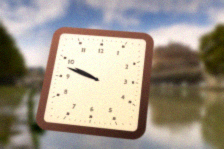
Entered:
9:48
